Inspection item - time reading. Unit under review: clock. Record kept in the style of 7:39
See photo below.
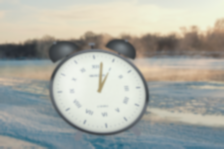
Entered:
1:02
